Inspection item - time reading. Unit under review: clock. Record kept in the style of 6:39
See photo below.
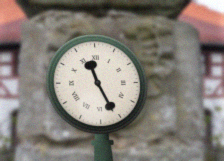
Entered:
11:26
